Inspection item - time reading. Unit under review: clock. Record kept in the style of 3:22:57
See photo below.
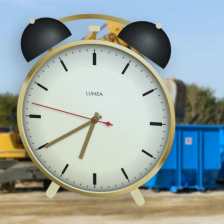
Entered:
6:39:47
